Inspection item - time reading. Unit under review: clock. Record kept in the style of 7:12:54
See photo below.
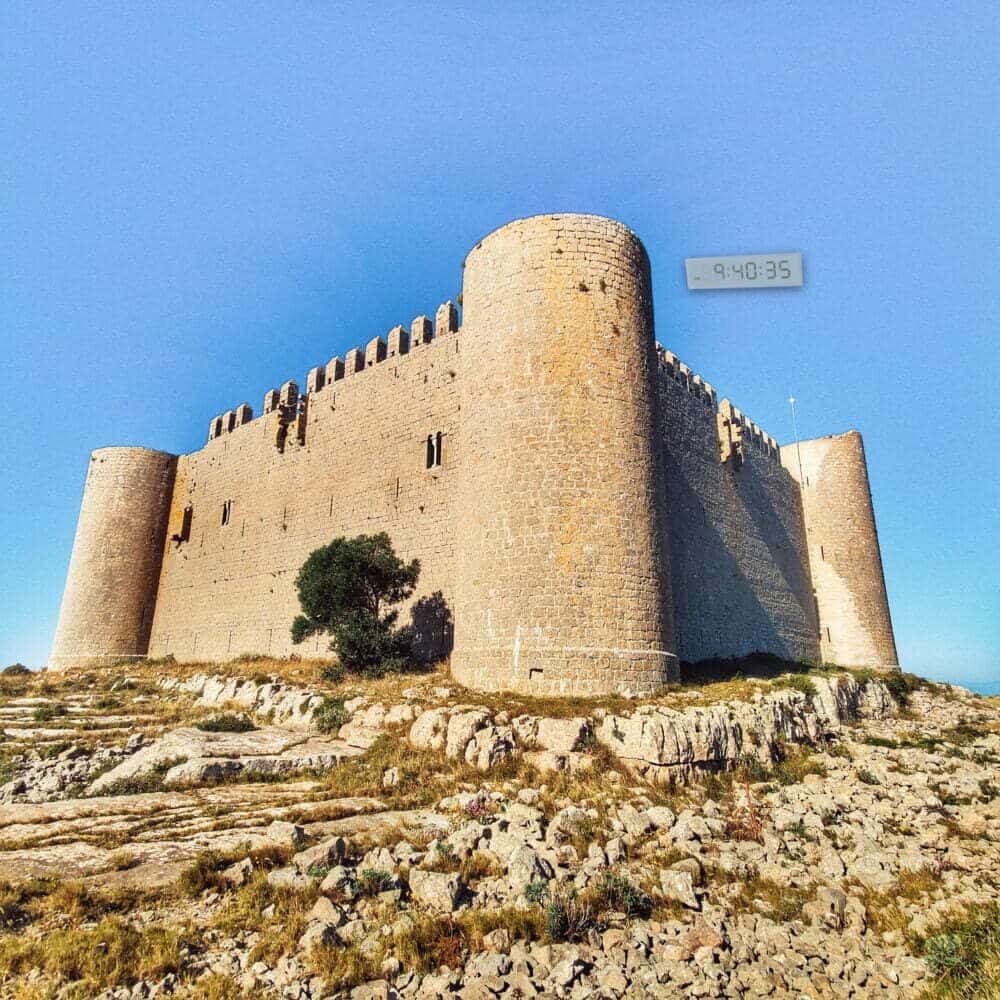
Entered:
9:40:35
